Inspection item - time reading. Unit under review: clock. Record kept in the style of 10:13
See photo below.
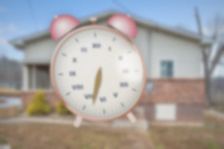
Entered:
6:33
